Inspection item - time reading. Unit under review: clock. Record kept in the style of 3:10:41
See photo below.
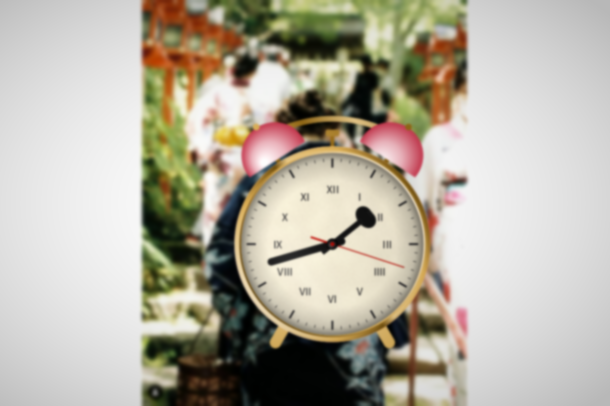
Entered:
1:42:18
